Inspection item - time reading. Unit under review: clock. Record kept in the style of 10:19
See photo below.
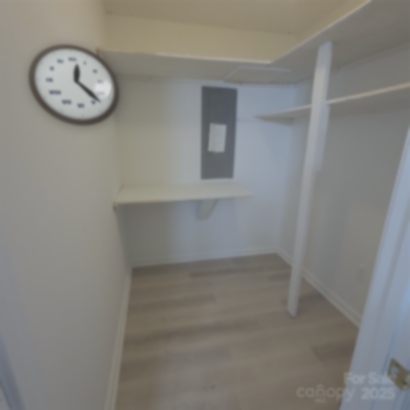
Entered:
12:23
